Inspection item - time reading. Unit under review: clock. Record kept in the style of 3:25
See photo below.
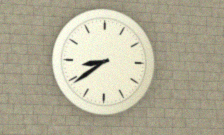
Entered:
8:39
